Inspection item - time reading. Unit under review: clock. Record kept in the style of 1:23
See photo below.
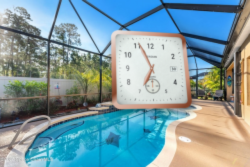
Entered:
6:56
